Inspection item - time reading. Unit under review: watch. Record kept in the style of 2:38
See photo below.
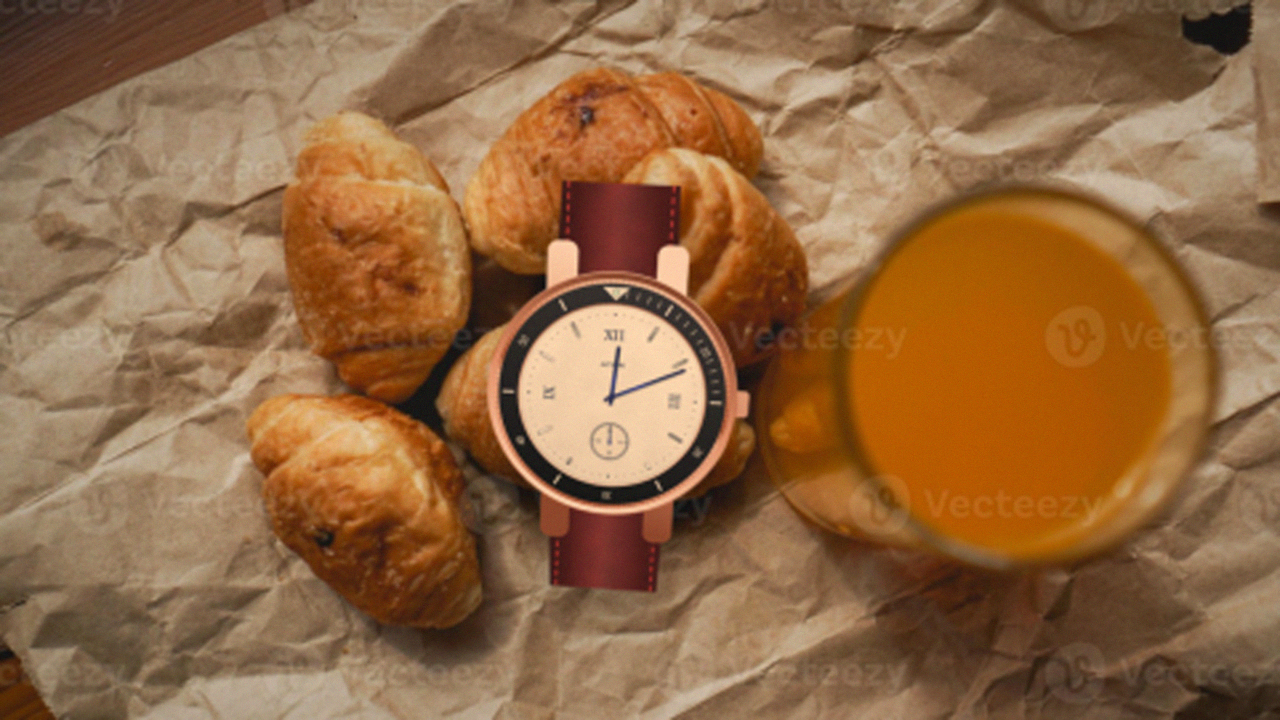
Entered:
12:11
